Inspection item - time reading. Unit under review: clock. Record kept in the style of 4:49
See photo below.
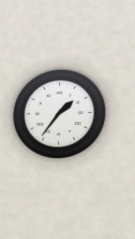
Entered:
1:36
